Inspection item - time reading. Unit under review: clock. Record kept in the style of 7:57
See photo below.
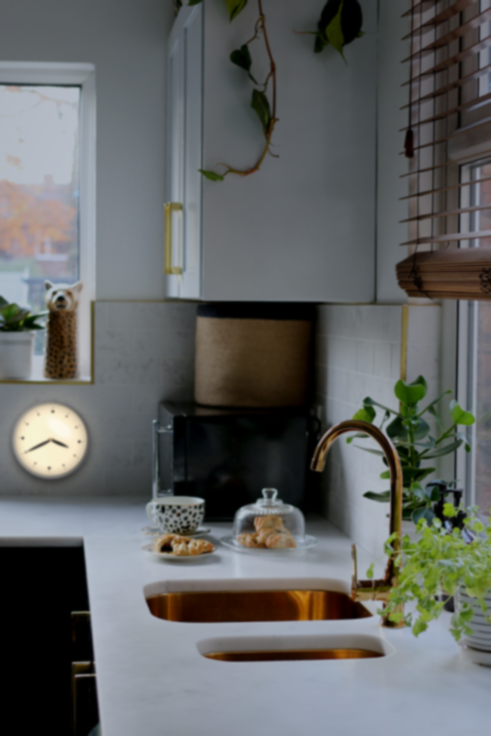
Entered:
3:40
